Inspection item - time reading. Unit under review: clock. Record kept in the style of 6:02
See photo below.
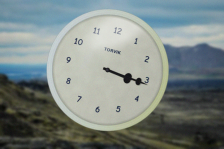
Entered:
3:16
